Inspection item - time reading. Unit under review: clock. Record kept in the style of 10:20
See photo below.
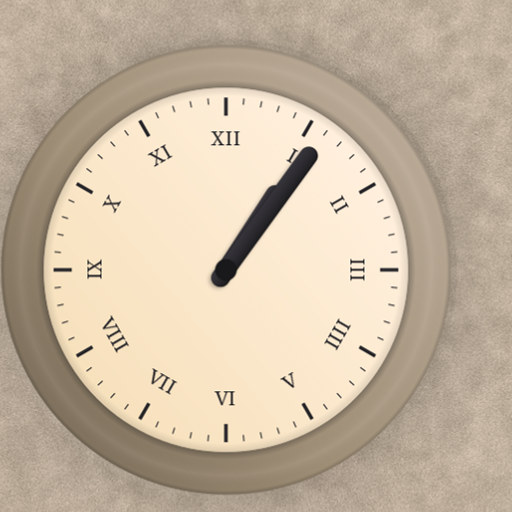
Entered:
1:06
